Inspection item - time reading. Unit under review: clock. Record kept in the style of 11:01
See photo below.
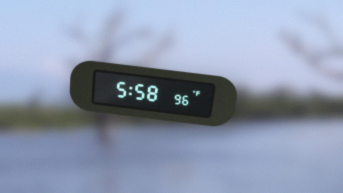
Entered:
5:58
